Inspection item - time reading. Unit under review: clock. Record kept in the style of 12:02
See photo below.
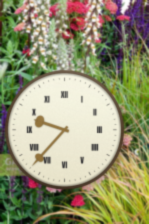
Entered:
9:37
